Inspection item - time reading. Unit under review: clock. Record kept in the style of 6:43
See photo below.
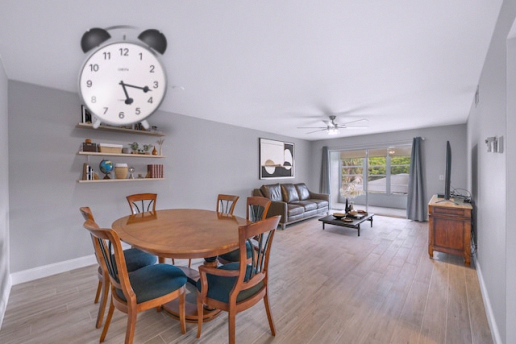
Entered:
5:17
